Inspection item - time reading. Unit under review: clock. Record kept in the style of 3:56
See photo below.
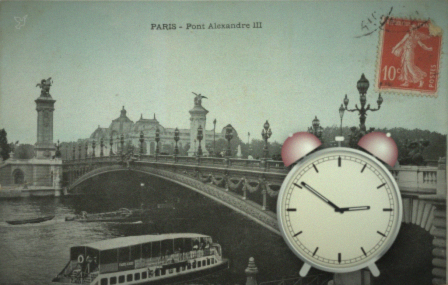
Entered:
2:51
